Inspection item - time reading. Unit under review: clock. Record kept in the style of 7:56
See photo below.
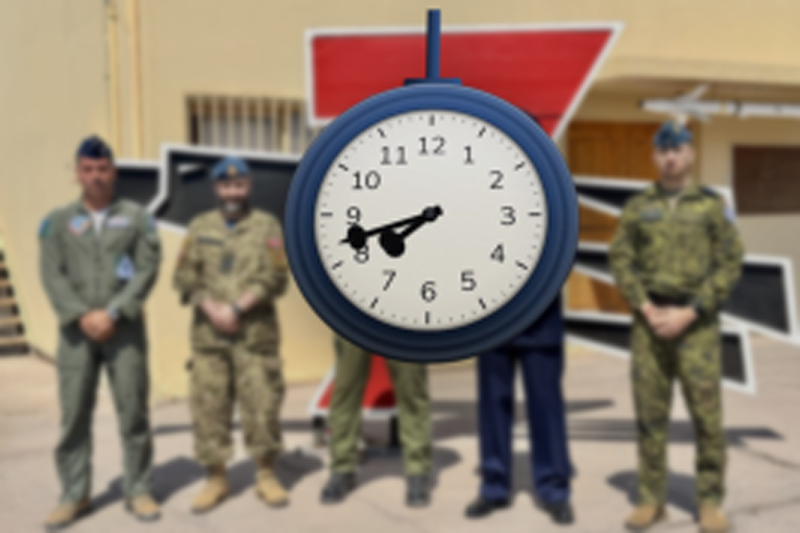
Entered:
7:42
